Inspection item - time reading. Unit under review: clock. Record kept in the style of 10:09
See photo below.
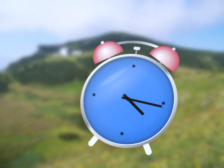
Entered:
4:16
